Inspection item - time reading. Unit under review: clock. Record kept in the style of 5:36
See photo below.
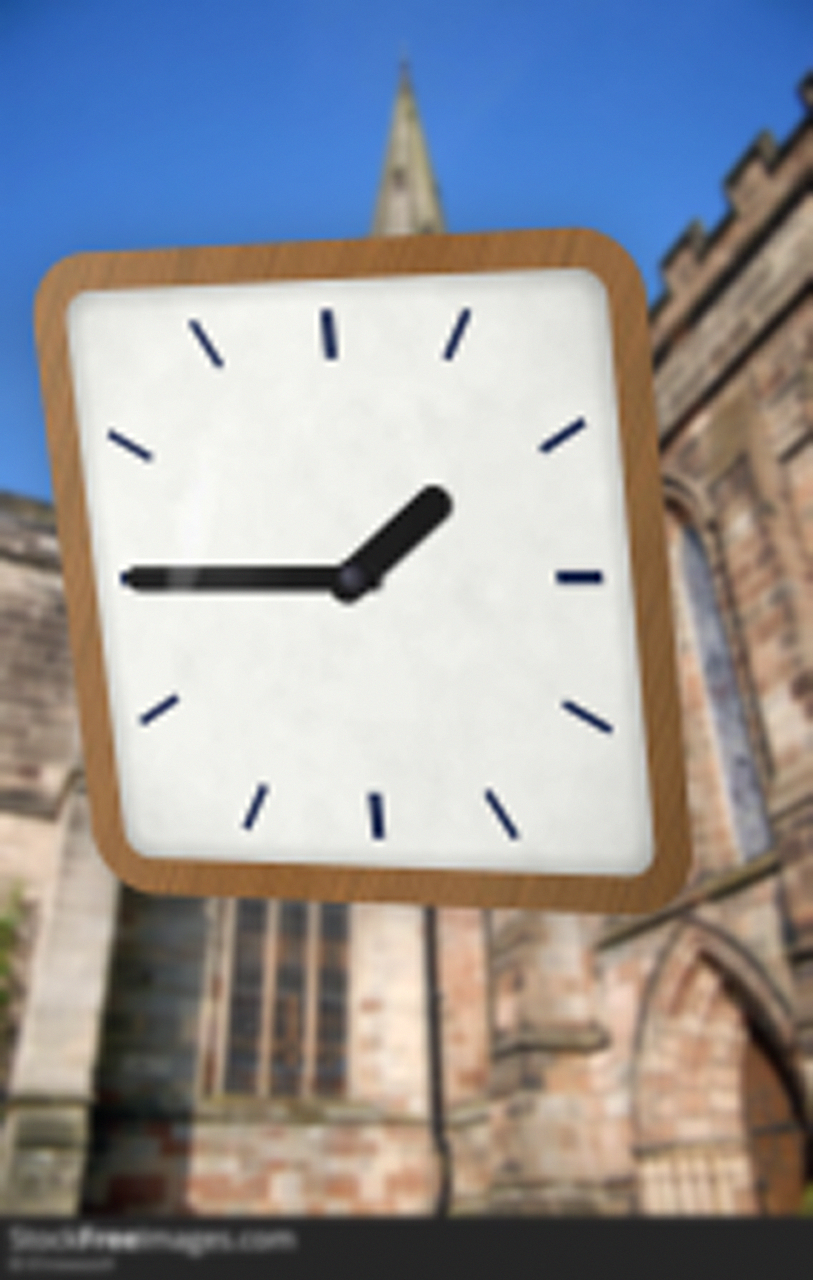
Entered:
1:45
